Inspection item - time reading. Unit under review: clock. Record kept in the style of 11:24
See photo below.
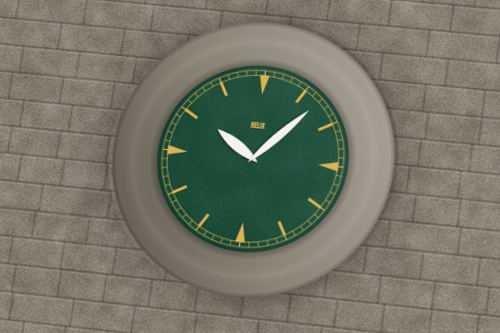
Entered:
10:07
